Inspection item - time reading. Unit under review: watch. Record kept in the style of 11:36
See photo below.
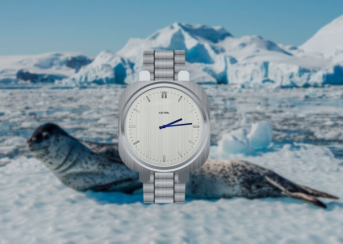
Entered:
2:14
